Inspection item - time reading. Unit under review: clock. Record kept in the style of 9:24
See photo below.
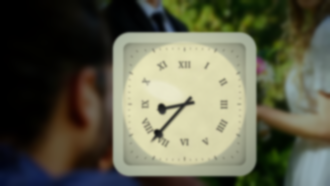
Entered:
8:37
